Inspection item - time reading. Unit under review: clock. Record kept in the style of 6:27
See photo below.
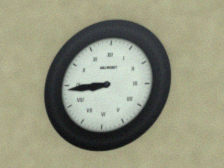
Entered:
8:44
